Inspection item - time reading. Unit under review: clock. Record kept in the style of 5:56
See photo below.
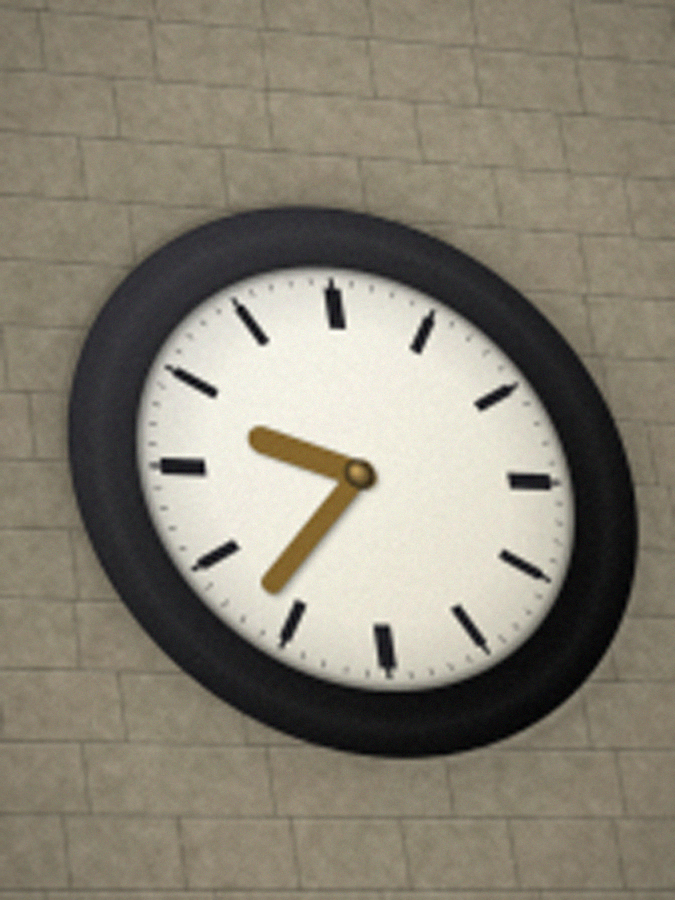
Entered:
9:37
